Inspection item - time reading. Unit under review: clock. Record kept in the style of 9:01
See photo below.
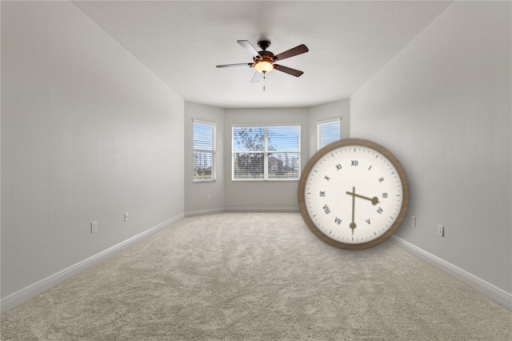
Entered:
3:30
